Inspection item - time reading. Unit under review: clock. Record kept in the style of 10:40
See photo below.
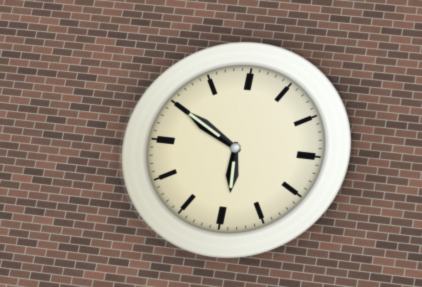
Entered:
5:50
